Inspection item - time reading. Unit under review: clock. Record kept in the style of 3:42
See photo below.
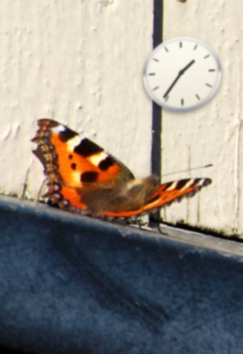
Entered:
1:36
